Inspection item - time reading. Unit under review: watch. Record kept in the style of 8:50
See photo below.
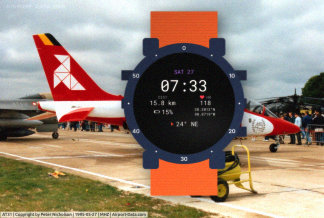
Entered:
7:33
